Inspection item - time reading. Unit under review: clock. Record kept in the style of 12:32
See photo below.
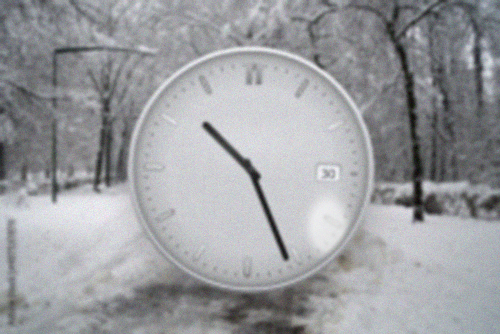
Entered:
10:26
